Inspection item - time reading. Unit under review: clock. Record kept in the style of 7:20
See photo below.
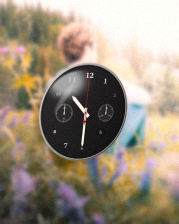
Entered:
10:30
